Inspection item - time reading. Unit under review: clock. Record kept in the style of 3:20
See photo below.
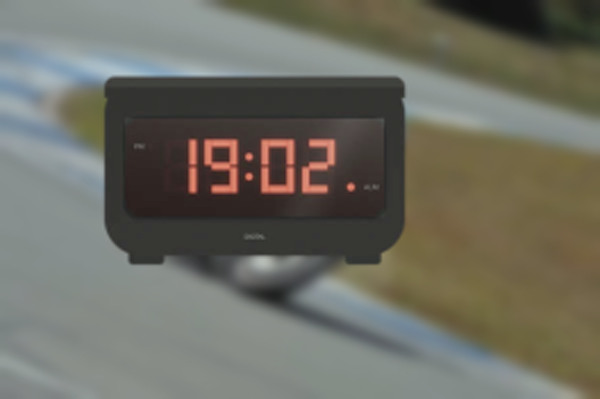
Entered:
19:02
